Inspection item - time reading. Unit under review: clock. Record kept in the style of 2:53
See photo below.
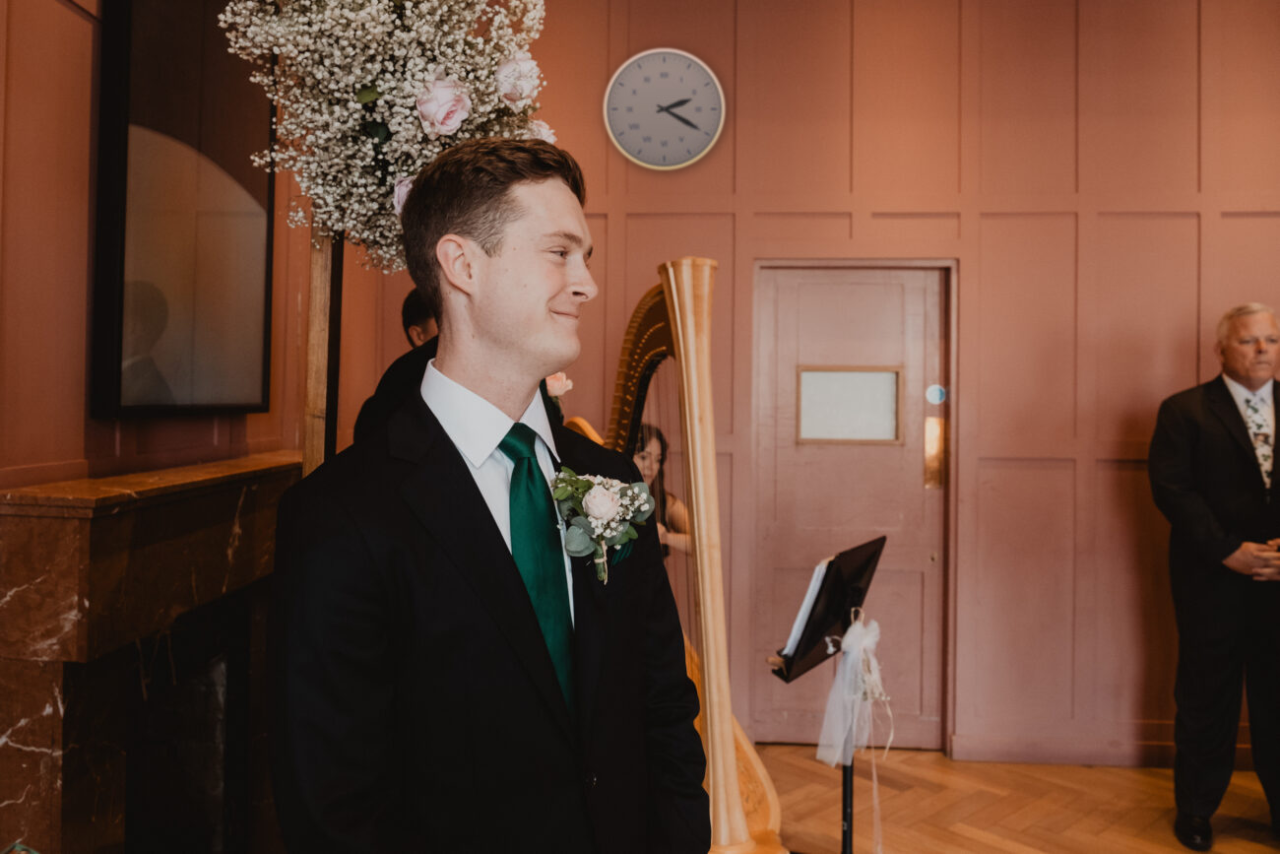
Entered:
2:20
